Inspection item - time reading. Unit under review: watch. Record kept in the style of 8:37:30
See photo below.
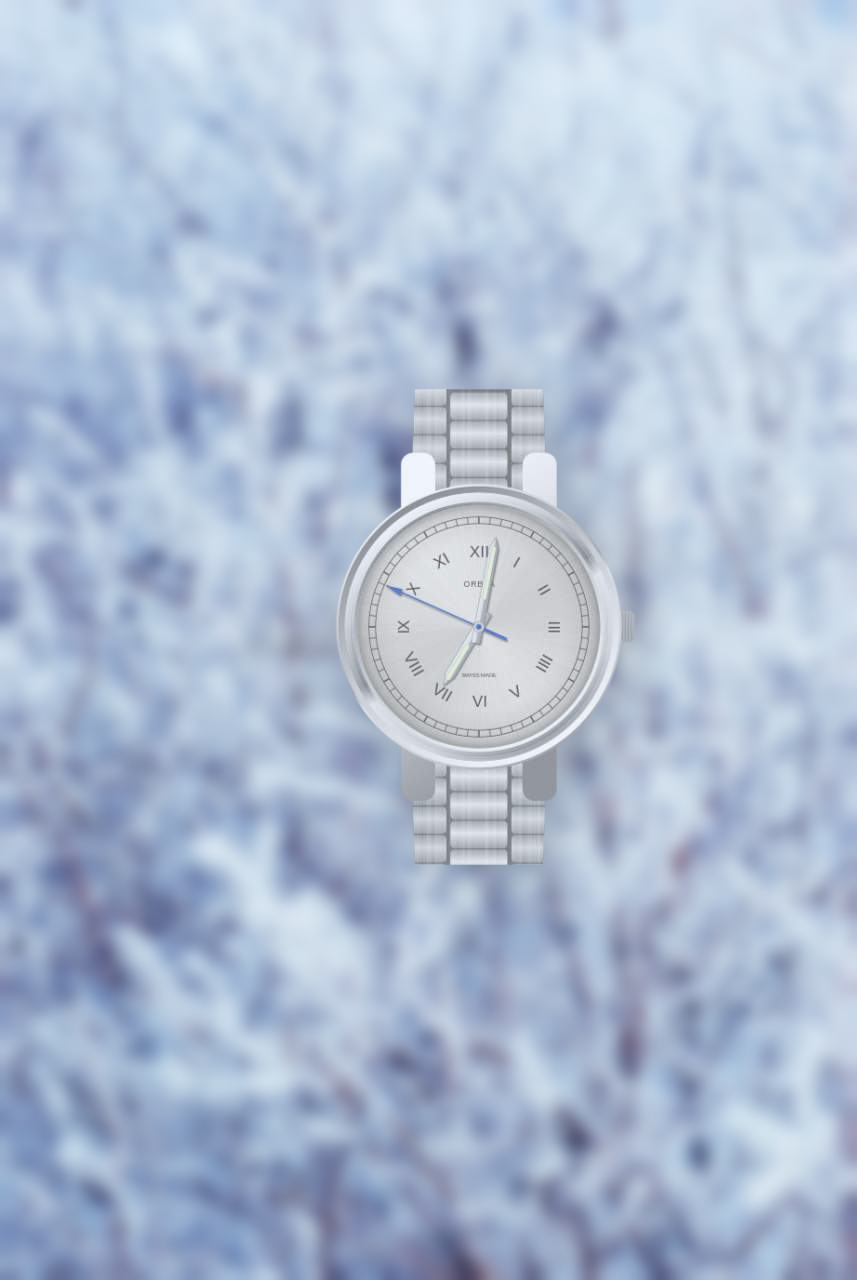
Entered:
7:01:49
